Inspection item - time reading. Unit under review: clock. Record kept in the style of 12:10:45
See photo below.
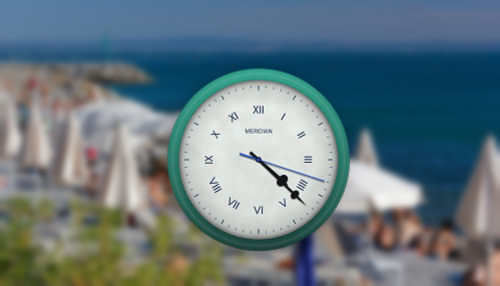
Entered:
4:22:18
